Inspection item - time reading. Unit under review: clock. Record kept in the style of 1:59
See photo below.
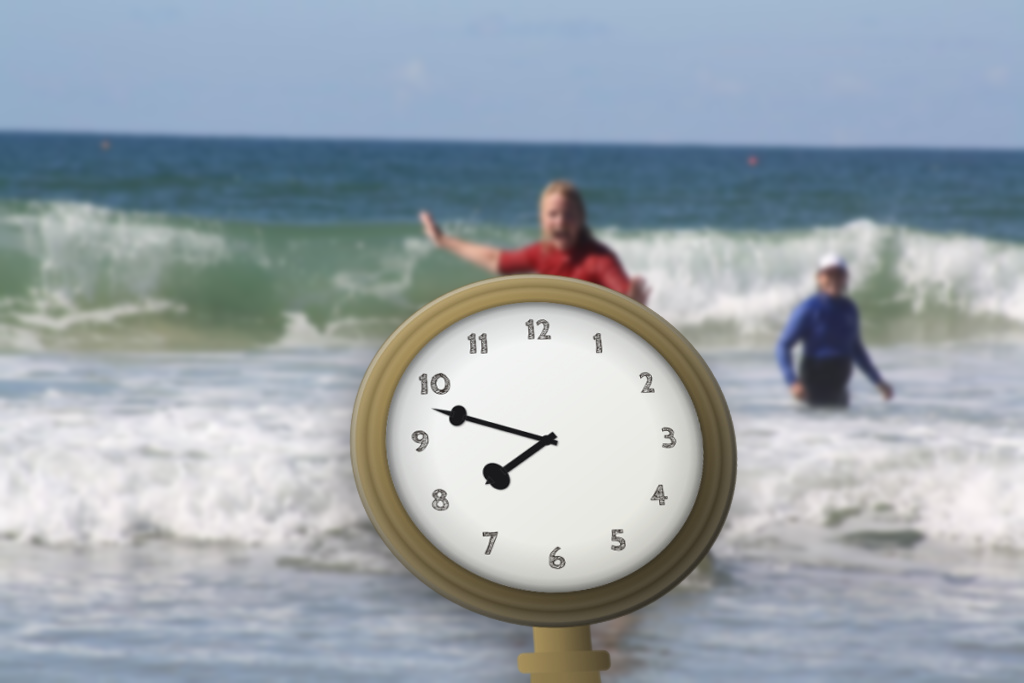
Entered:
7:48
